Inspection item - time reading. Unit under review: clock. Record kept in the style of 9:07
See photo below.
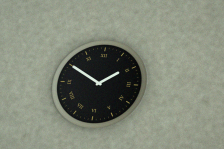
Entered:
1:50
